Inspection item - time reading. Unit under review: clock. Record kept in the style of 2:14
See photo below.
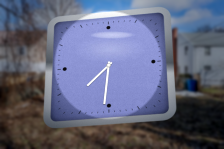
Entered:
7:31
